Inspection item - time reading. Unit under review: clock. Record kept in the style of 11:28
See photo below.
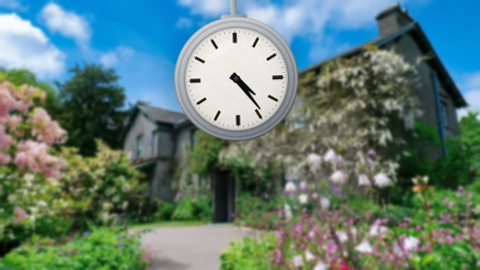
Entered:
4:24
